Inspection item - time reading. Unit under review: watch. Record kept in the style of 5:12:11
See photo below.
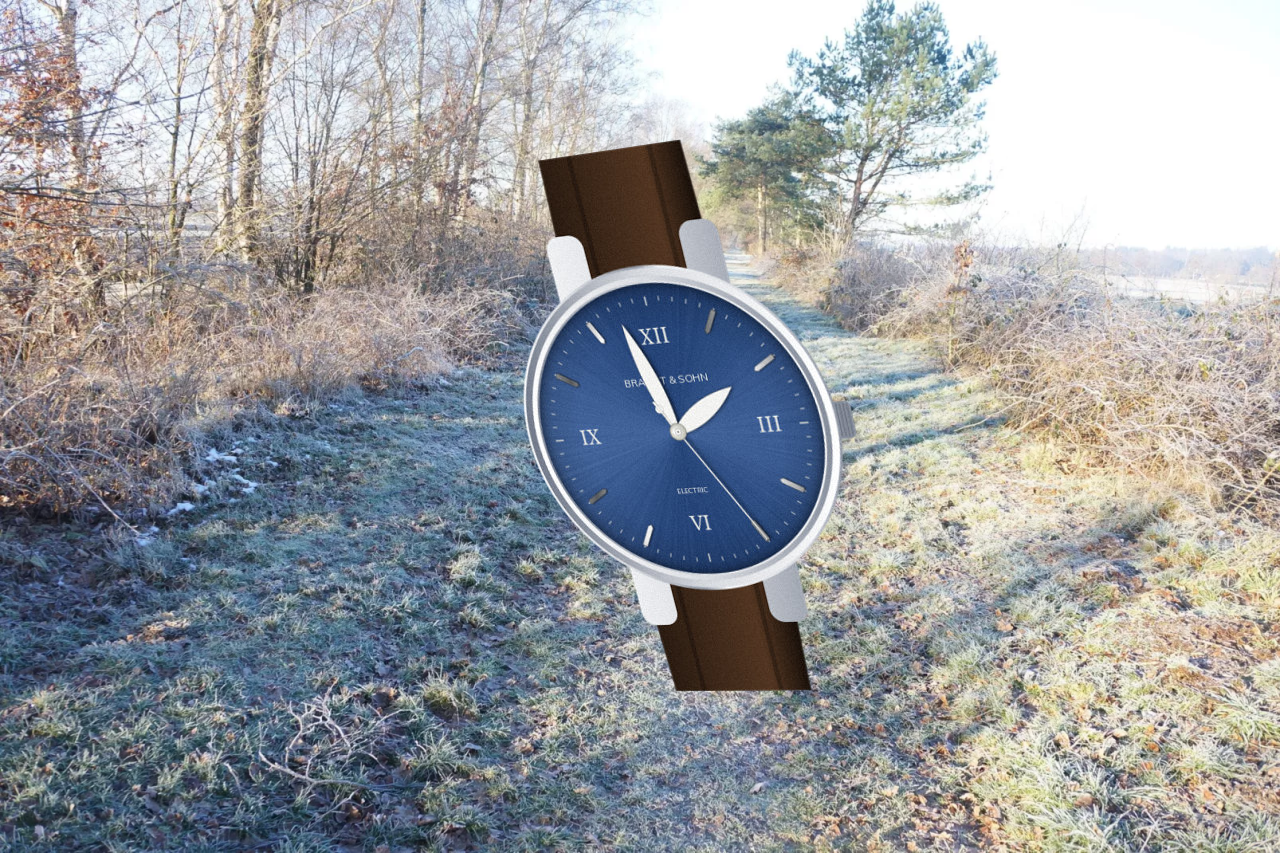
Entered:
1:57:25
